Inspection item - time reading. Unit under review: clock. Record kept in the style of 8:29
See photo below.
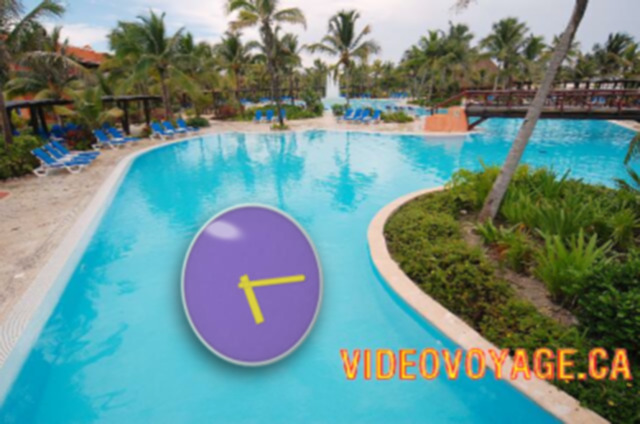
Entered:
5:14
